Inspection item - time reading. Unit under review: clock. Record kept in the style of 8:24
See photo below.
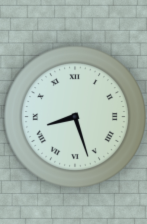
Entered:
8:27
